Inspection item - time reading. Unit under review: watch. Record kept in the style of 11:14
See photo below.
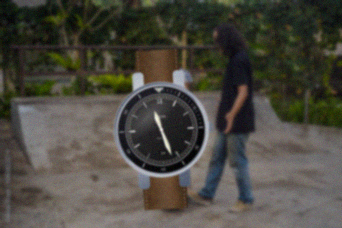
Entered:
11:27
